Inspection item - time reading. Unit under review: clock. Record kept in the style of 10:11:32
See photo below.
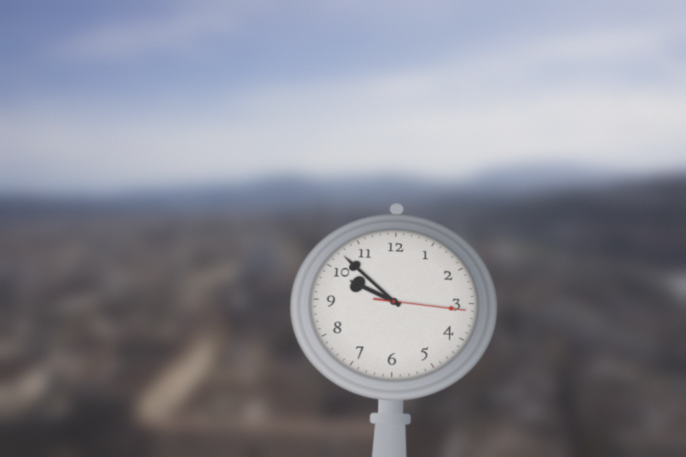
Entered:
9:52:16
